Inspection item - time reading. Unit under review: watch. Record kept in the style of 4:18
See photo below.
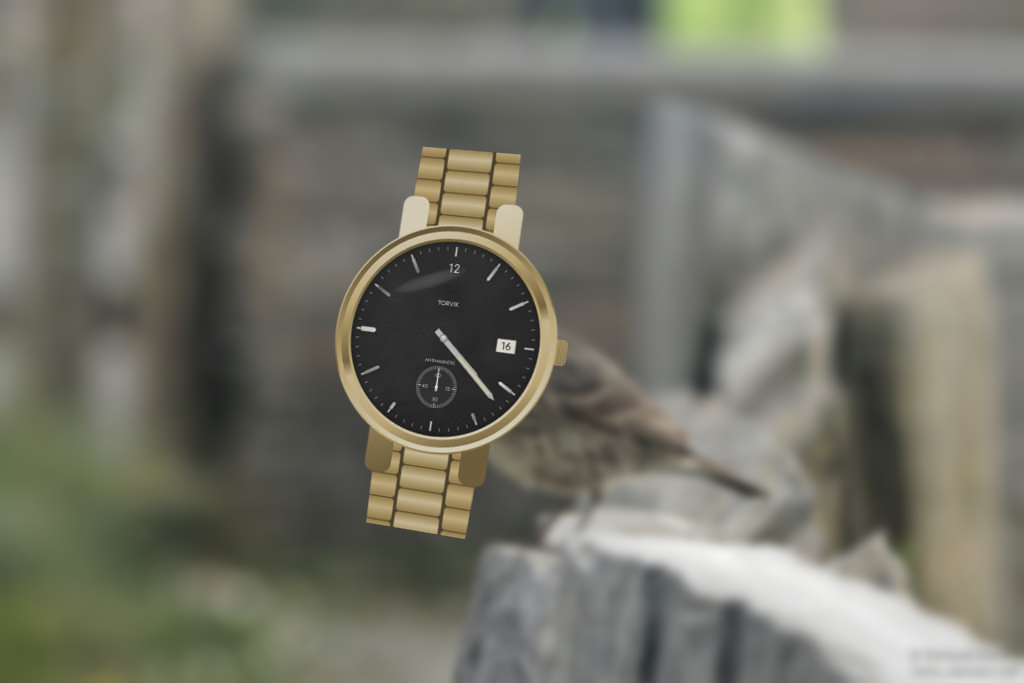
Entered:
4:22
